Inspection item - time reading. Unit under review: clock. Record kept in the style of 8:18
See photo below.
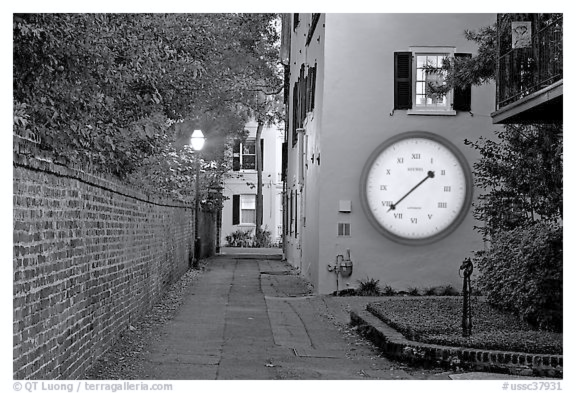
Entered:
1:38
